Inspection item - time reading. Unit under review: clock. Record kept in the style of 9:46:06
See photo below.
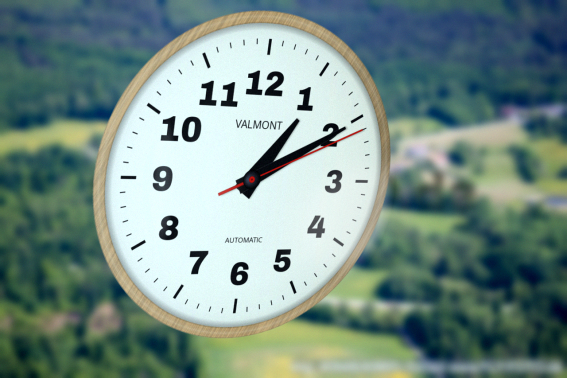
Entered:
1:10:11
